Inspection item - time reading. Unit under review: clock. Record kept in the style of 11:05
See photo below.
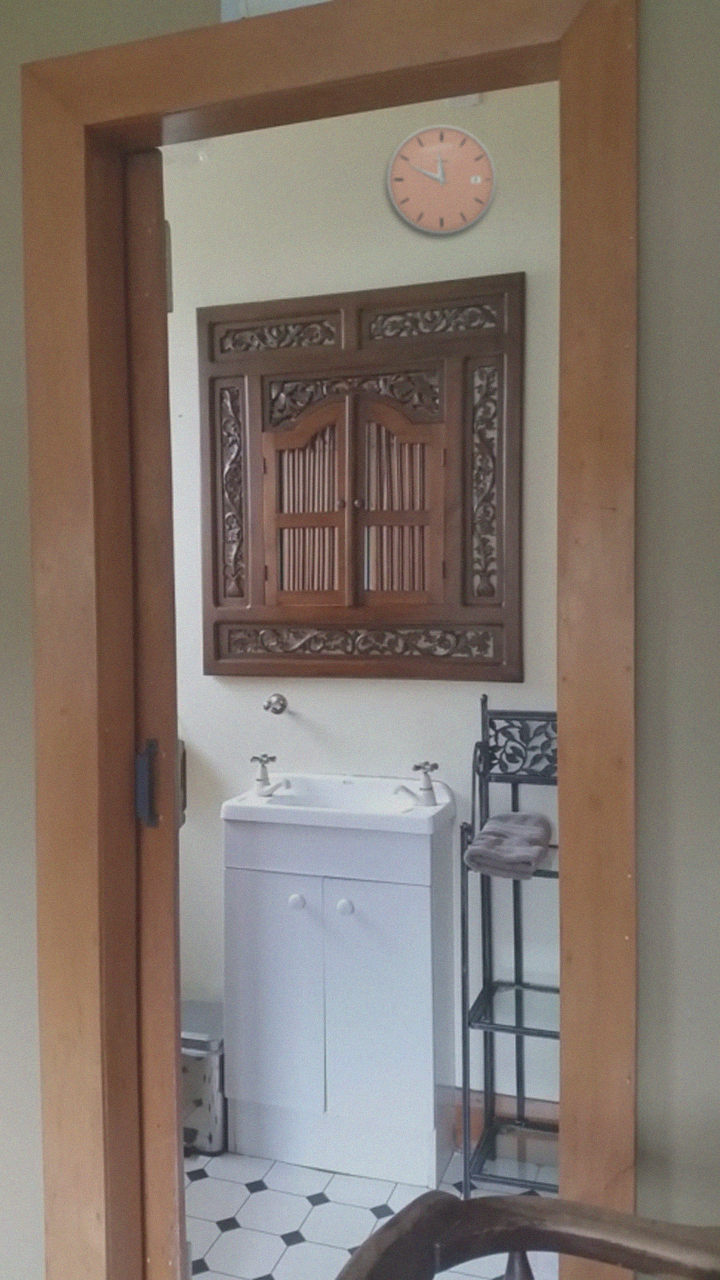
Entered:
11:49
